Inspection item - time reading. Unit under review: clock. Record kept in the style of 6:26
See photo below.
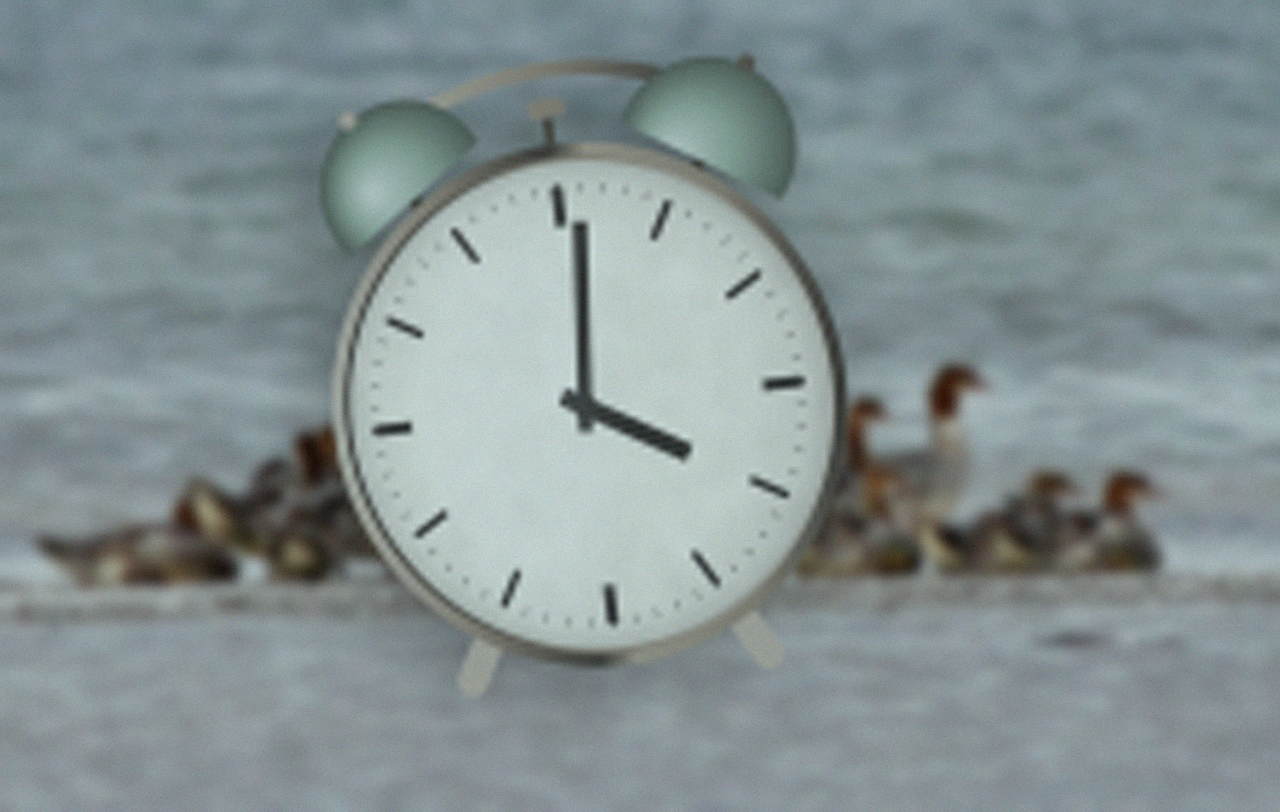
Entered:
4:01
